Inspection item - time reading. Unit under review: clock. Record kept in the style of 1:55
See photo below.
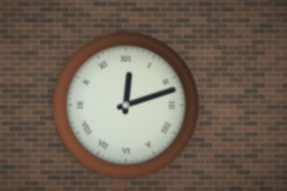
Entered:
12:12
